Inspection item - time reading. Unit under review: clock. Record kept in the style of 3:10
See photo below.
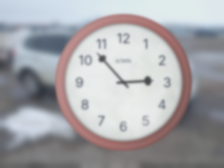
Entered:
2:53
